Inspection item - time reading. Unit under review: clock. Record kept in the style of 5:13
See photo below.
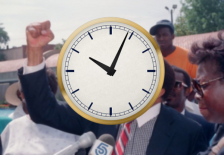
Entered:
10:04
